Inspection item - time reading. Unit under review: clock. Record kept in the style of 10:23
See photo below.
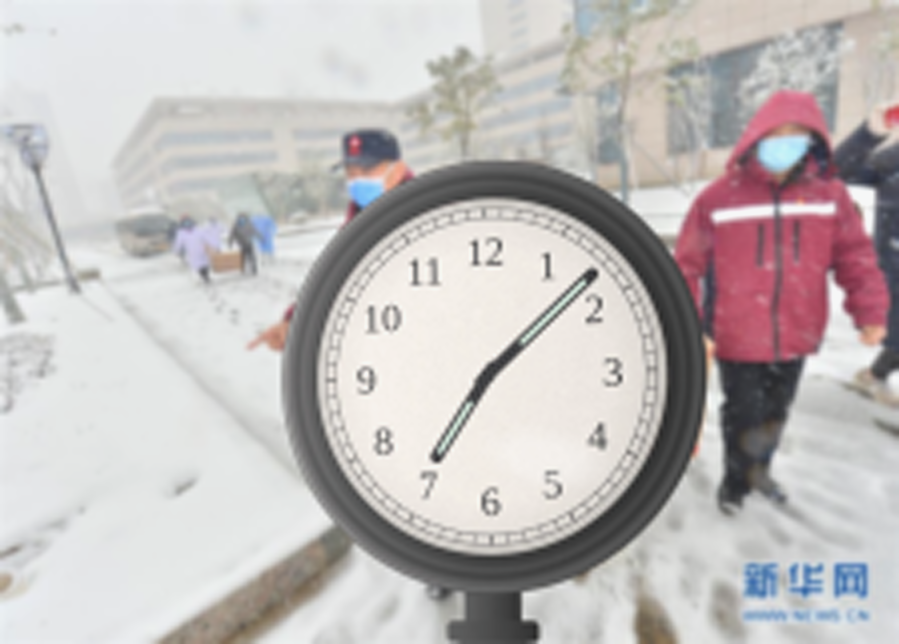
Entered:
7:08
